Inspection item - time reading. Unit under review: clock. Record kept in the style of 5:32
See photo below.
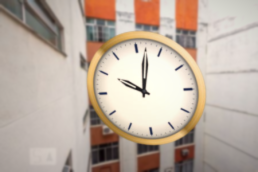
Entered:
10:02
